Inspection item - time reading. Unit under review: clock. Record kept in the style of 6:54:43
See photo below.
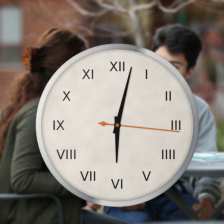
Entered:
6:02:16
